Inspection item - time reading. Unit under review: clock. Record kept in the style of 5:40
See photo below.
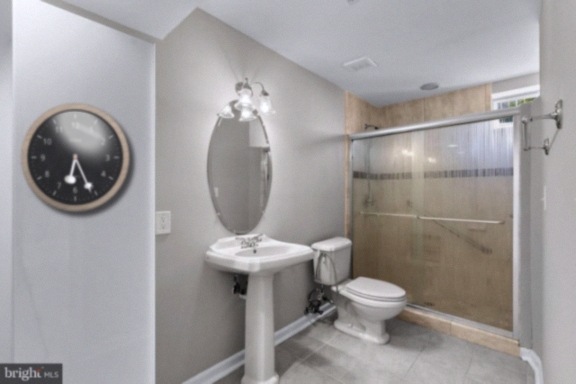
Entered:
6:26
